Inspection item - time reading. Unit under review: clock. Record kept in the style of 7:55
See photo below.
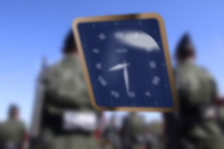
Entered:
8:31
